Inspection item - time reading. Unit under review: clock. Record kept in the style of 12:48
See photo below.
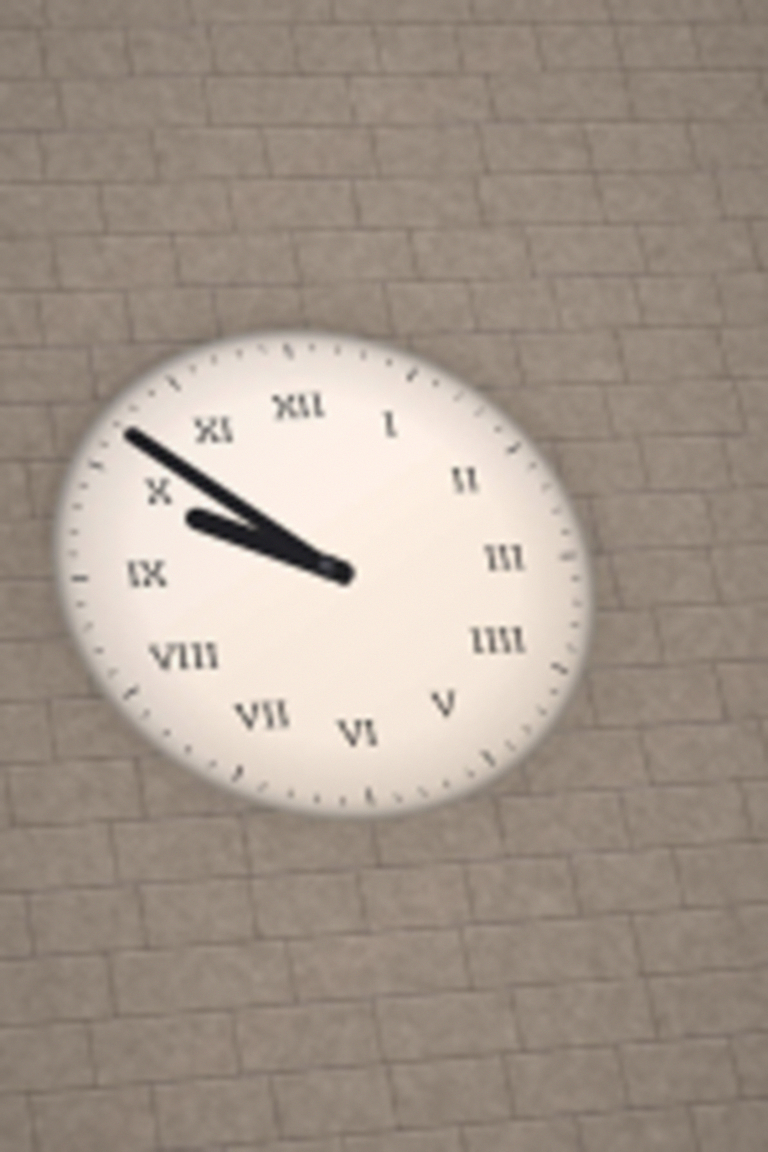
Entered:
9:52
